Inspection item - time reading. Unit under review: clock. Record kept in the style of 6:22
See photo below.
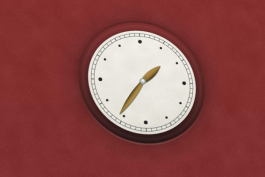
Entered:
1:36
